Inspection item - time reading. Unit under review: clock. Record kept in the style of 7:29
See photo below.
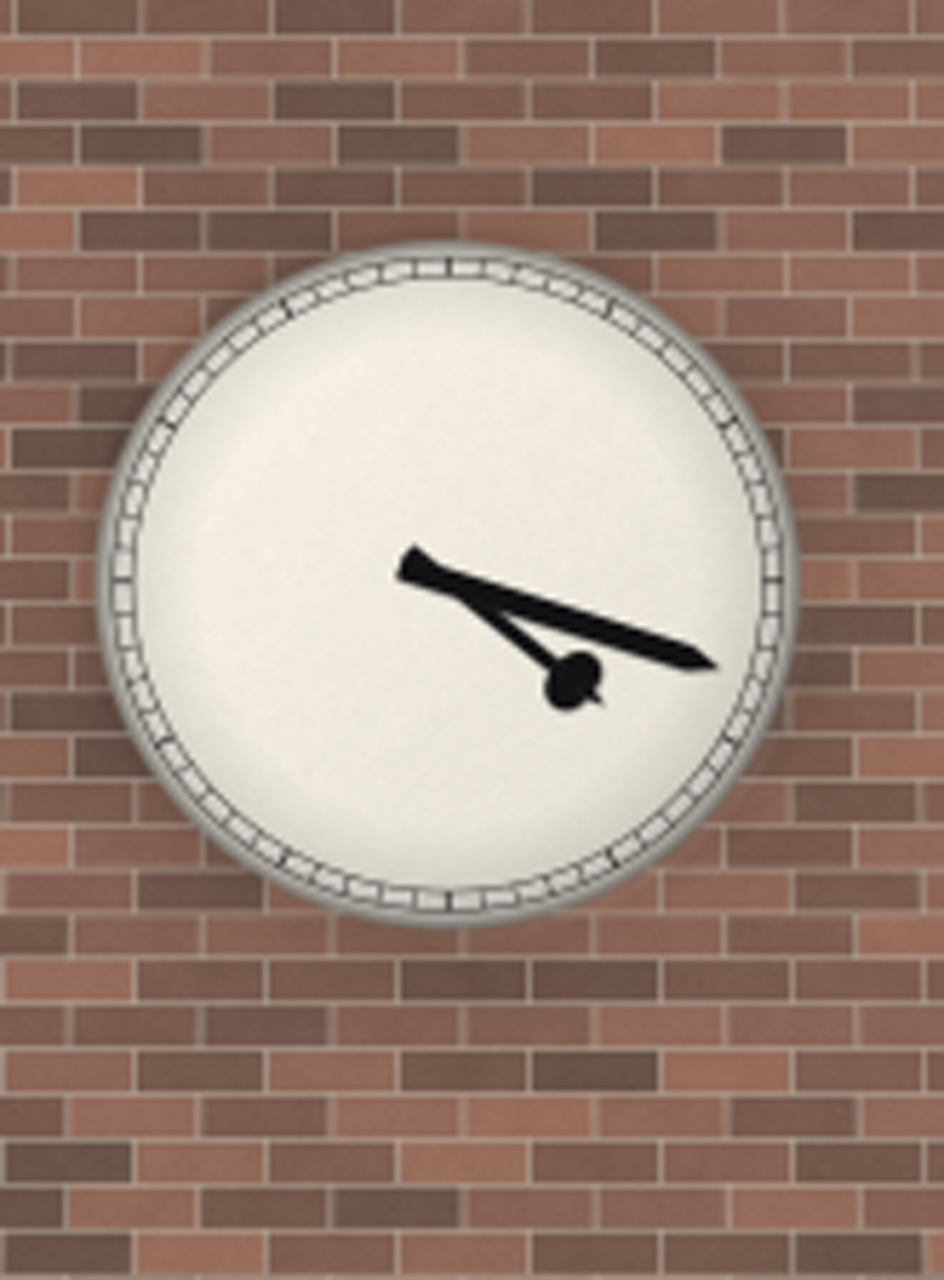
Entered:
4:18
